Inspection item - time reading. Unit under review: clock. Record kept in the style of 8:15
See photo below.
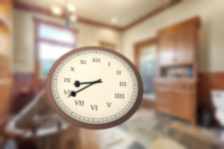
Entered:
8:39
